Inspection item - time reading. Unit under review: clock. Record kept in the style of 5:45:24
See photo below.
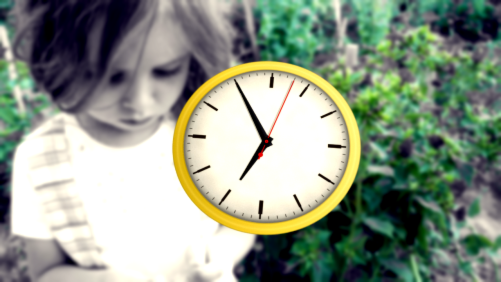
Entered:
6:55:03
